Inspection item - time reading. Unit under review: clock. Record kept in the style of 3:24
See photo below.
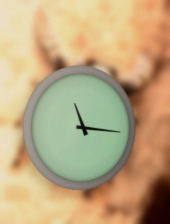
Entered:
11:16
